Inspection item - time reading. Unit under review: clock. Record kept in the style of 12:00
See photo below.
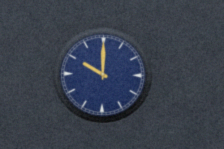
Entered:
10:00
